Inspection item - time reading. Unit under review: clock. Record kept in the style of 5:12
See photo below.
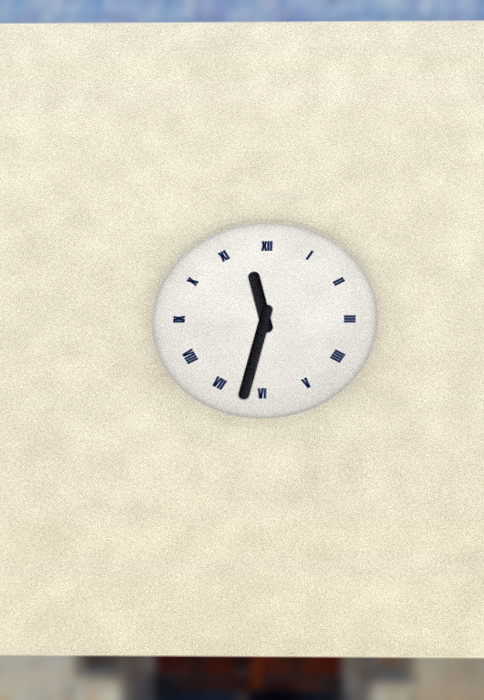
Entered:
11:32
